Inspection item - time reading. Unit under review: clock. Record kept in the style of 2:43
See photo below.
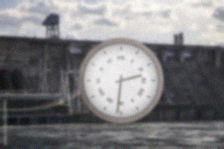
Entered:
2:31
